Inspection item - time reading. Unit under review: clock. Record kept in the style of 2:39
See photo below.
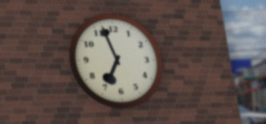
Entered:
6:57
